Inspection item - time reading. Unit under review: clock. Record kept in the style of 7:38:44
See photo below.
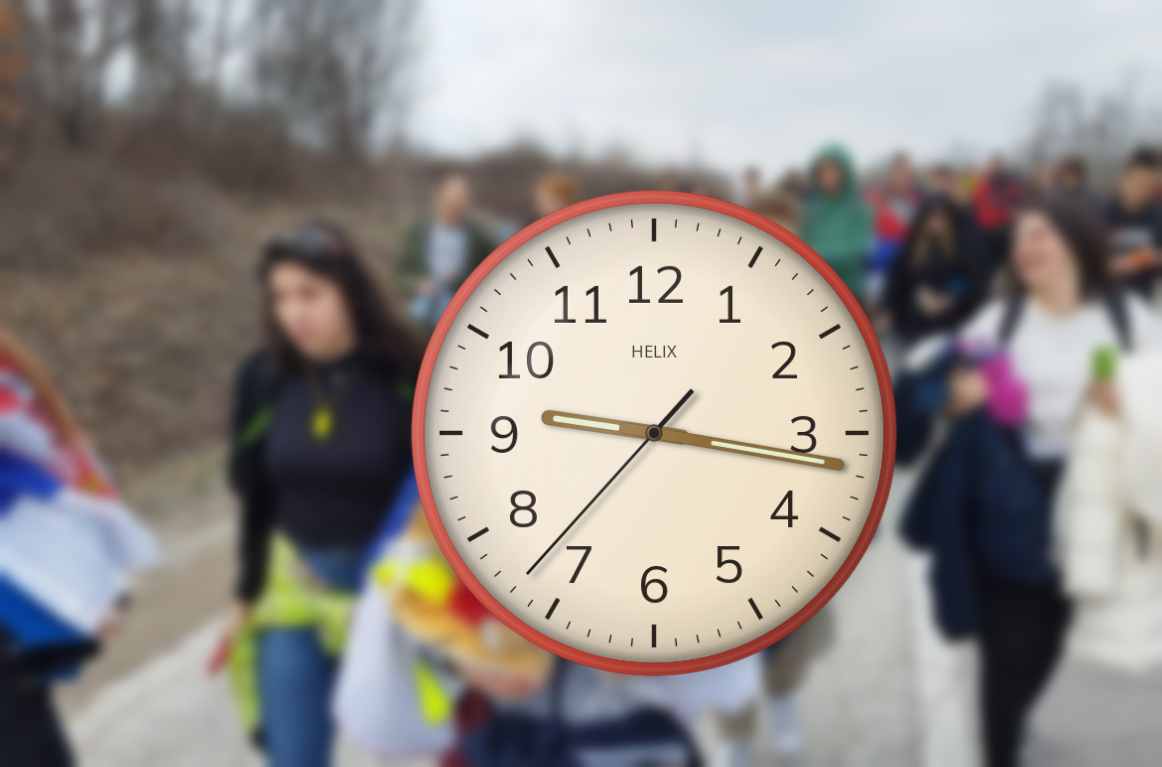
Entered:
9:16:37
